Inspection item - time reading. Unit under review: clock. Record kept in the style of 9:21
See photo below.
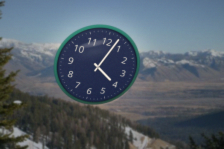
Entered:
4:03
